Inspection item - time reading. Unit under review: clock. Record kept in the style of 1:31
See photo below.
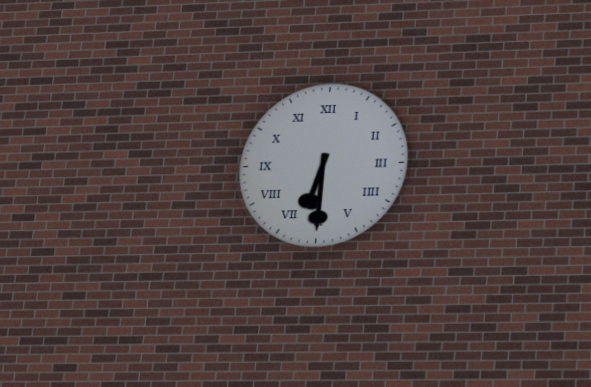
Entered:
6:30
